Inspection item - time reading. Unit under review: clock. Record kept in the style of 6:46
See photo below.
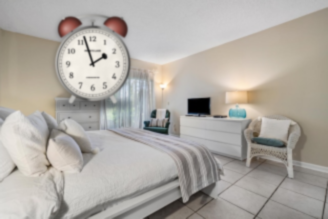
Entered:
1:57
